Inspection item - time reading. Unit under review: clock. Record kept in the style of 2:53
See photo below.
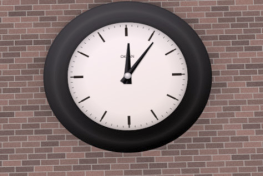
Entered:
12:06
